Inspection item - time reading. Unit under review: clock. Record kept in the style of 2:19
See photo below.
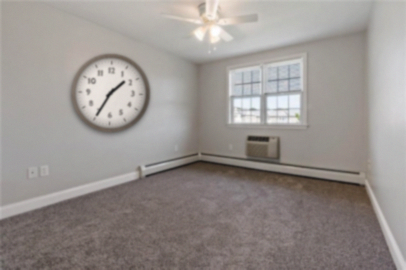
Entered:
1:35
